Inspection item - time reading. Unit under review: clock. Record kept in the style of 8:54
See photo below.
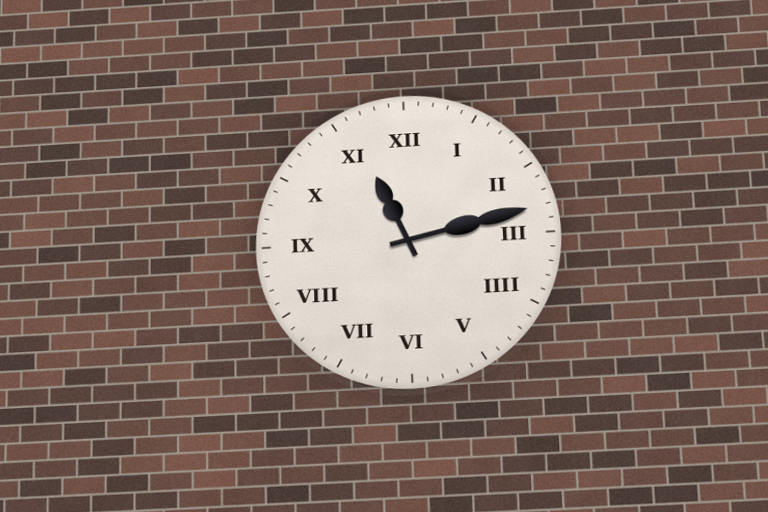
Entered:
11:13
